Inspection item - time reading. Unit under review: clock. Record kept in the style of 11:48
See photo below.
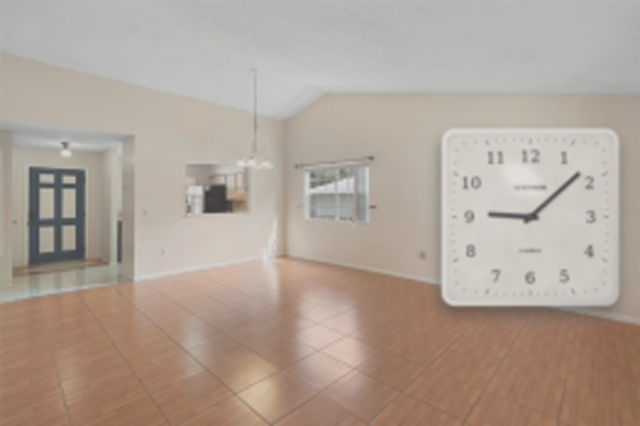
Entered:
9:08
